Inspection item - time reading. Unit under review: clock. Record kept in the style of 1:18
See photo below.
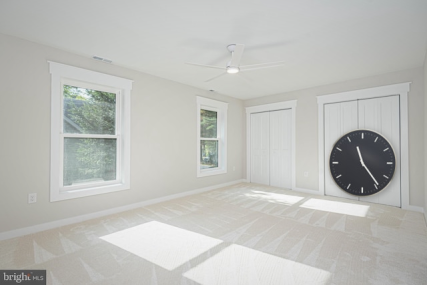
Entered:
11:24
